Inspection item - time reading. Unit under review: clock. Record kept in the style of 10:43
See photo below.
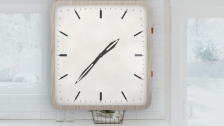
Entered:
1:37
